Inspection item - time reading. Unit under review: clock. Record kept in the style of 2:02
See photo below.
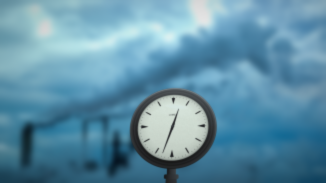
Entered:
12:33
